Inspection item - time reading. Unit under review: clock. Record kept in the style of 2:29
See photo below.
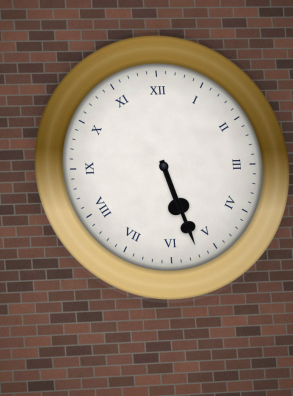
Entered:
5:27
